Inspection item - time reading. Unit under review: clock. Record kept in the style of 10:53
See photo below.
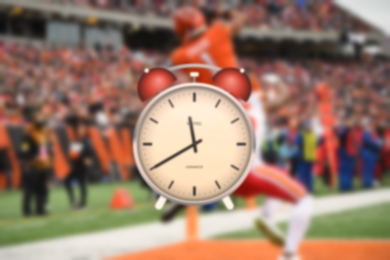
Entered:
11:40
